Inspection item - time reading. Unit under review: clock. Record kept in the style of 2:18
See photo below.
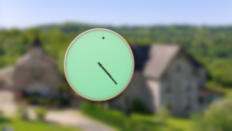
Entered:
4:22
